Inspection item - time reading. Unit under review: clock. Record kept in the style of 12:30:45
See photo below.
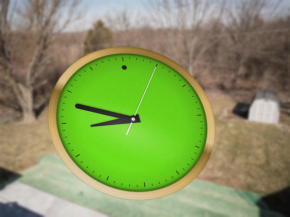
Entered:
8:48:05
